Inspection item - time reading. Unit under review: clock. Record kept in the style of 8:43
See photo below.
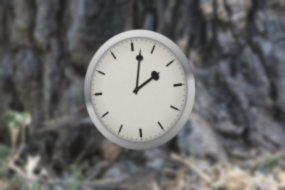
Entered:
2:02
